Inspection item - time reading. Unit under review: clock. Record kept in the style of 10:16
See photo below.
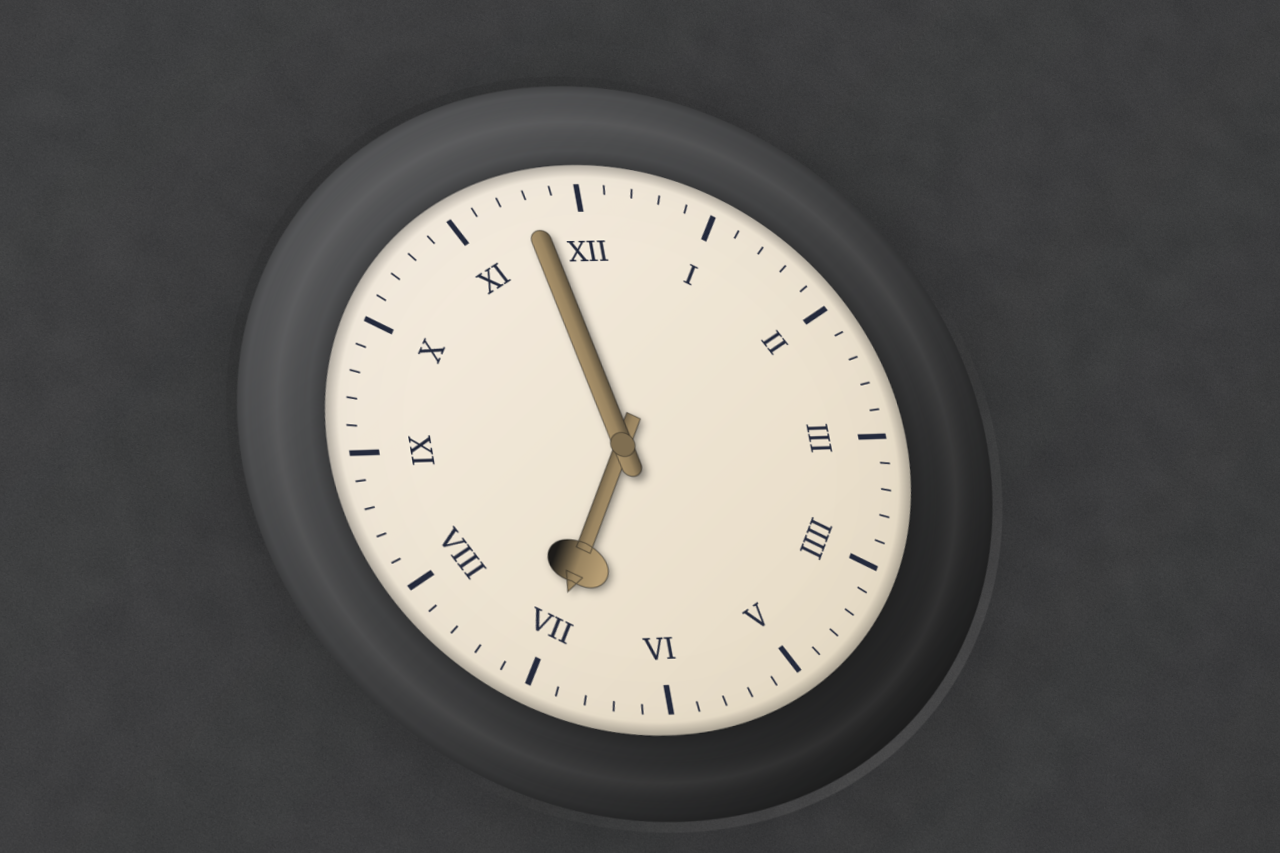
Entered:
6:58
